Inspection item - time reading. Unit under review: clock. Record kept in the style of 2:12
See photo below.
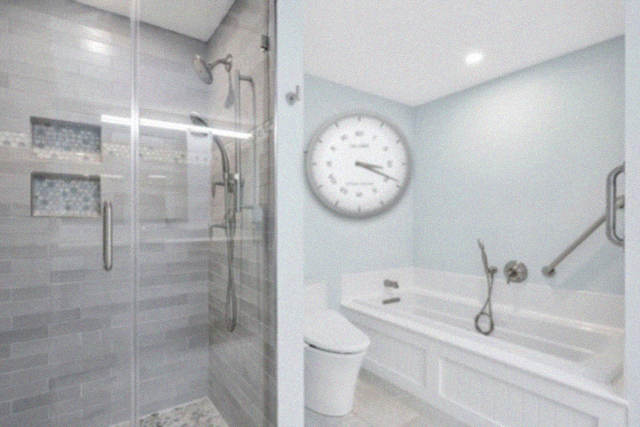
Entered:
3:19
